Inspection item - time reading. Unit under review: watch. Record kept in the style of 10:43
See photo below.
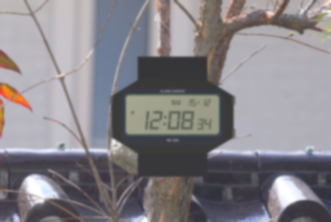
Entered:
12:08
